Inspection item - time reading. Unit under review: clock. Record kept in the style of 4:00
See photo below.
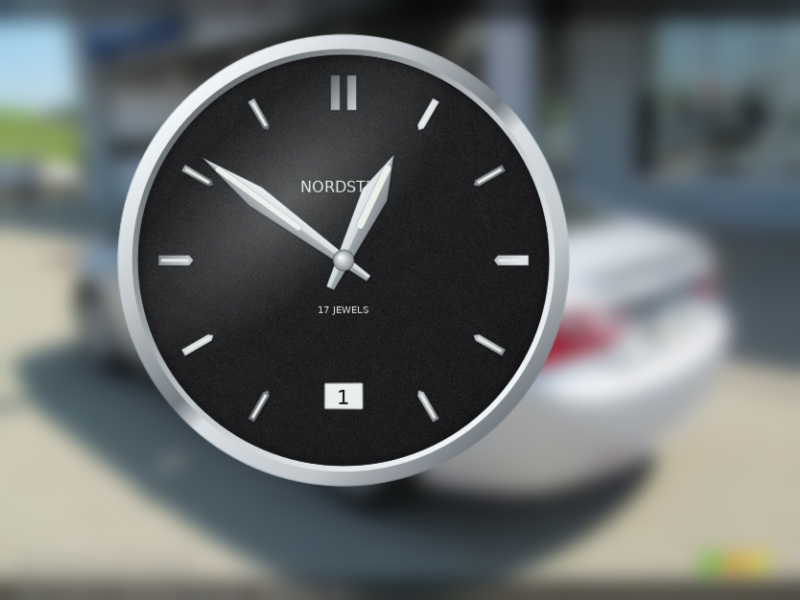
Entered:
12:51
